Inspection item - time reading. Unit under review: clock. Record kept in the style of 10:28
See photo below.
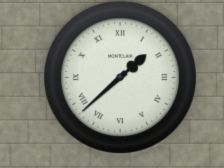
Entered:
1:38
